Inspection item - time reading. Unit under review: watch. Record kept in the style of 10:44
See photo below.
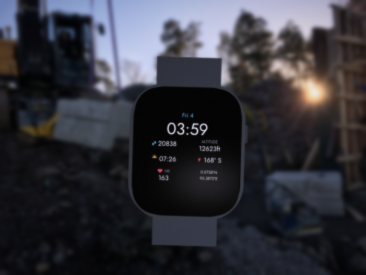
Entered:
3:59
